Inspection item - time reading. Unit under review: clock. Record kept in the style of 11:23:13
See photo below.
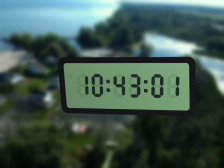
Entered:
10:43:01
